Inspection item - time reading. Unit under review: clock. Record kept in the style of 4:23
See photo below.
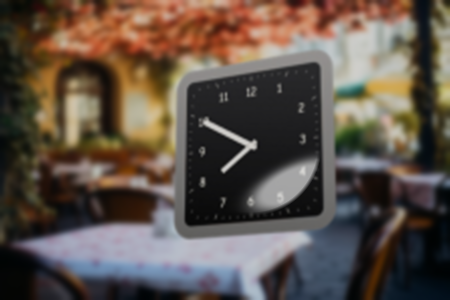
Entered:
7:50
